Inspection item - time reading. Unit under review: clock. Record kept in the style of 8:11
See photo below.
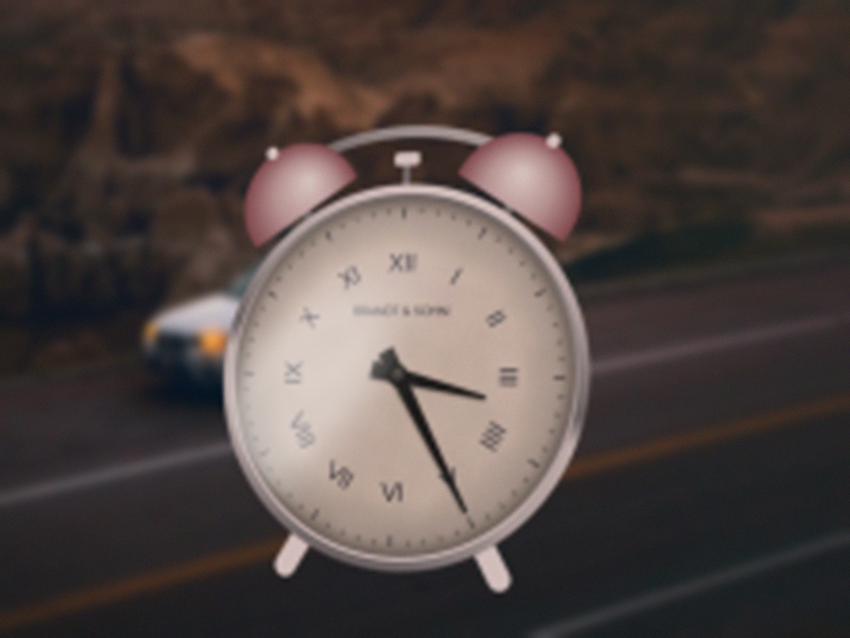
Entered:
3:25
